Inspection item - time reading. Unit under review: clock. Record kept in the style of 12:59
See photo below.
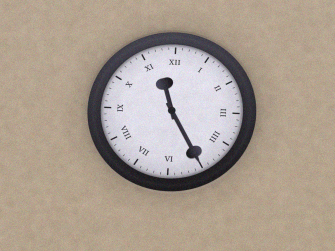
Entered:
11:25
